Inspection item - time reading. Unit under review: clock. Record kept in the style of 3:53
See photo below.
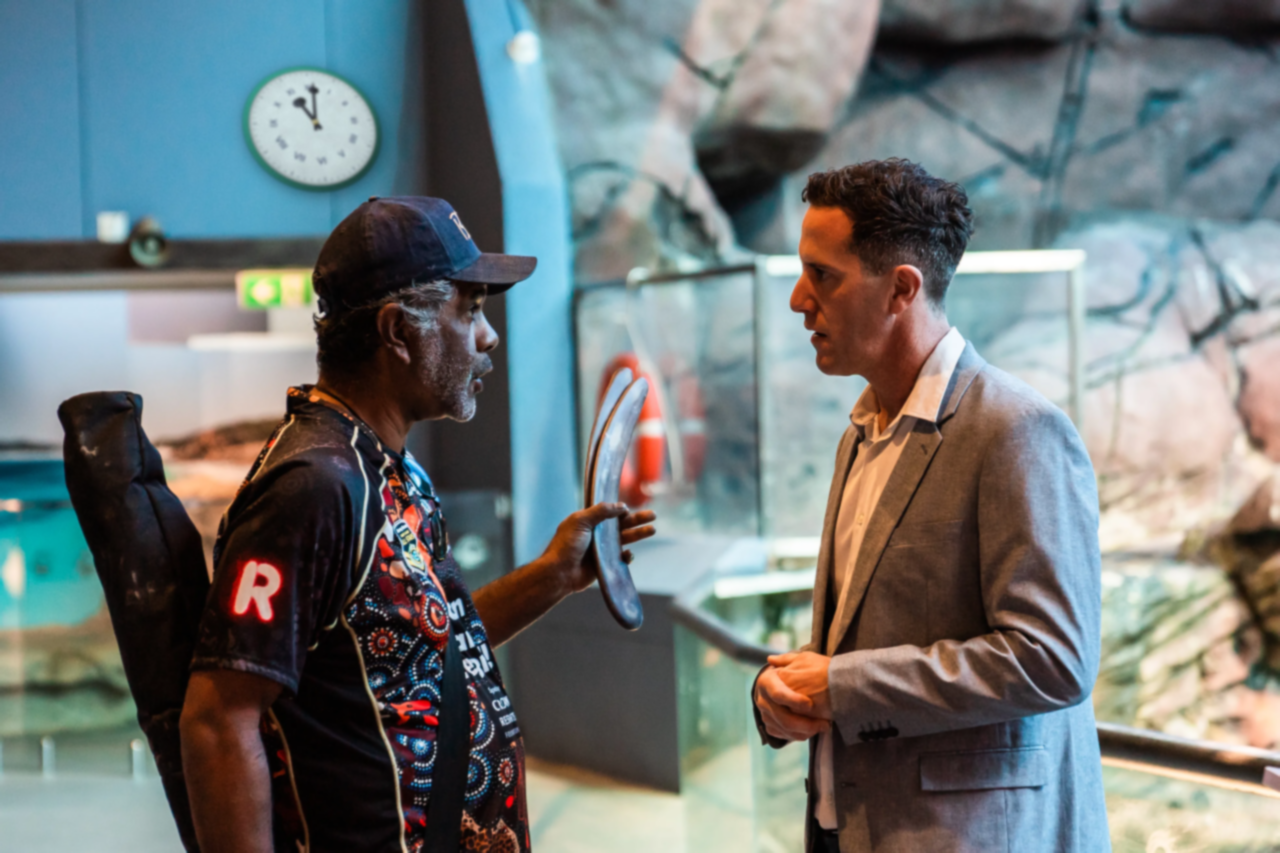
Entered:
11:01
